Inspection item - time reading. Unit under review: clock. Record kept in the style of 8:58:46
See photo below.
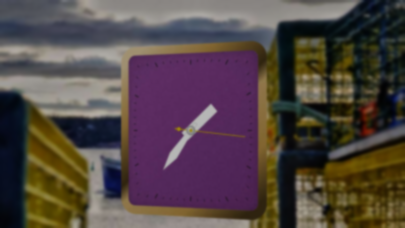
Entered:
1:36:16
